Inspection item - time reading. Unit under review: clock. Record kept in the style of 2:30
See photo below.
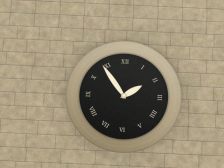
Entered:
1:54
